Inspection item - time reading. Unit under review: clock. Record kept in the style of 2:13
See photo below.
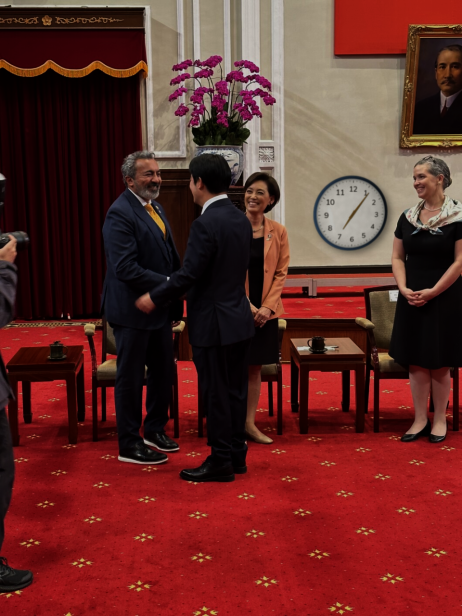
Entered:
7:06
